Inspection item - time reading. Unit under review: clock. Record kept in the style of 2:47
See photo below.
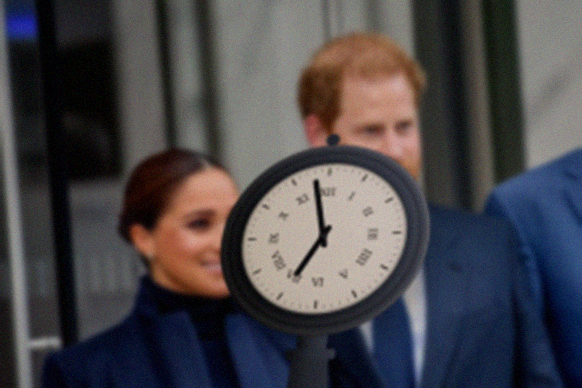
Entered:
6:58
